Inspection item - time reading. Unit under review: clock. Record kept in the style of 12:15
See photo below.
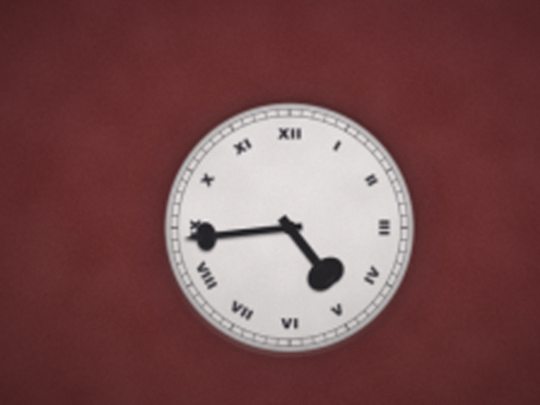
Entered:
4:44
